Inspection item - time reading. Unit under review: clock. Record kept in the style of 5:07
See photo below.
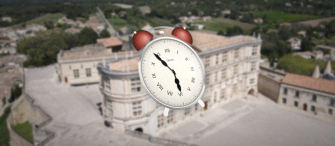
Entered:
5:54
